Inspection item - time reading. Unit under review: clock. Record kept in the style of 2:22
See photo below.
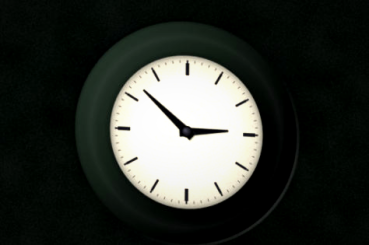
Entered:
2:52
